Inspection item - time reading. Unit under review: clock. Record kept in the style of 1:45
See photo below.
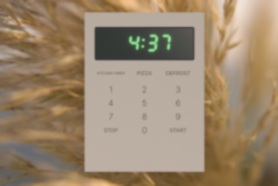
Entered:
4:37
